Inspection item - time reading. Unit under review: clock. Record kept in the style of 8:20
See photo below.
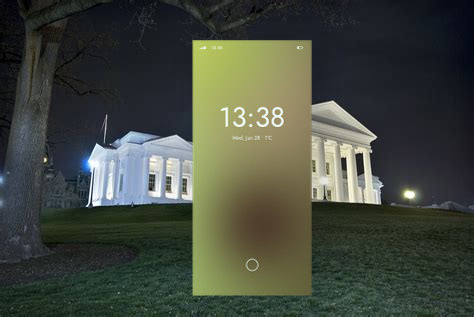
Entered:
13:38
